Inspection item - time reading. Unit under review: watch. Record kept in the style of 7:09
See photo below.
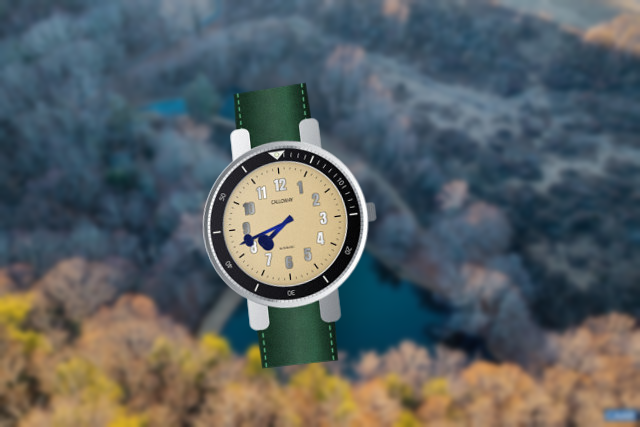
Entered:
7:42
